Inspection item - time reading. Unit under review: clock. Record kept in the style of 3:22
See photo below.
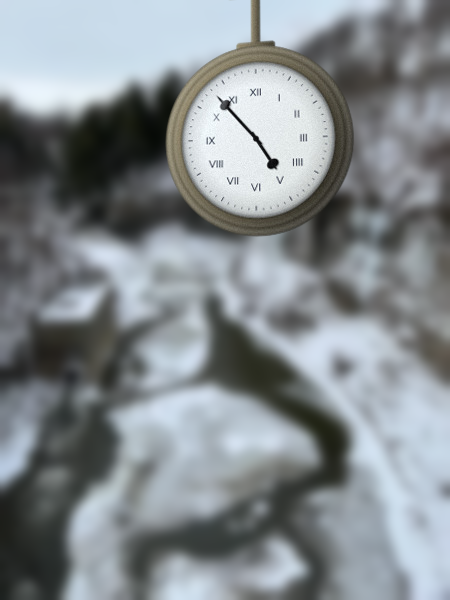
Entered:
4:53
